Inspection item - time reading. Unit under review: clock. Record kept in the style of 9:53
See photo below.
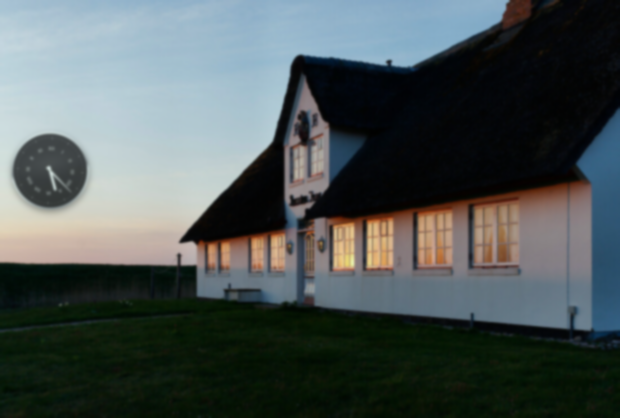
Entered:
5:22
